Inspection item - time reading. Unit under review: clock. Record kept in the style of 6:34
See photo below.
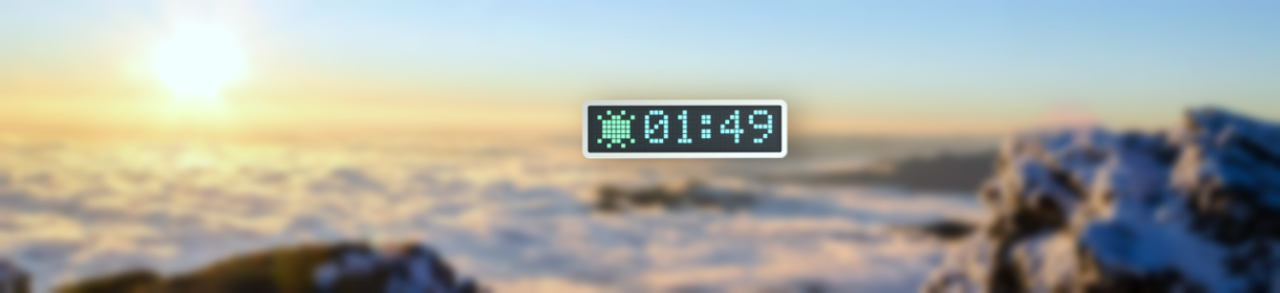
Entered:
1:49
